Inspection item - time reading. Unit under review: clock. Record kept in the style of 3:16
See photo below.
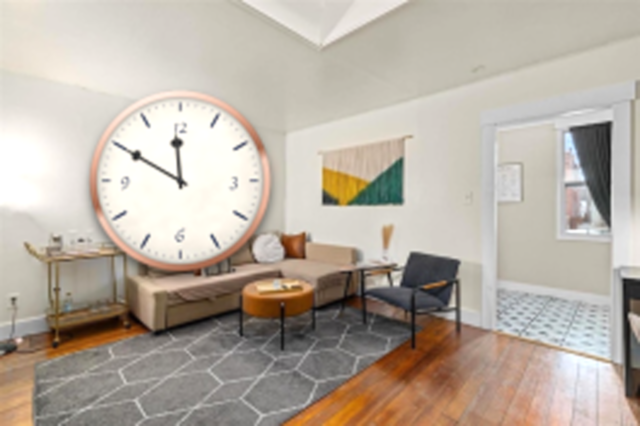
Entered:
11:50
